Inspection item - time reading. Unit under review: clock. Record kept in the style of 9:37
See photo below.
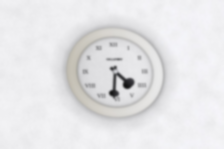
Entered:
4:31
